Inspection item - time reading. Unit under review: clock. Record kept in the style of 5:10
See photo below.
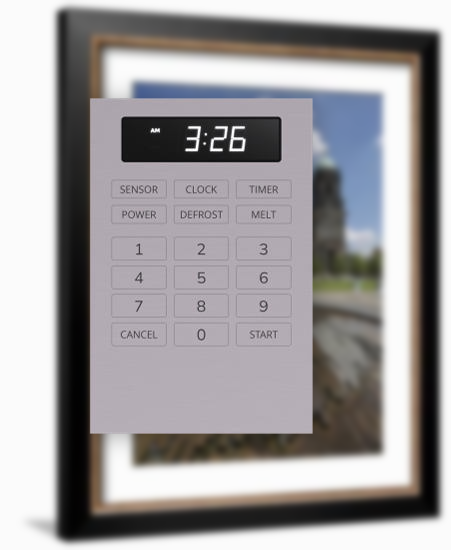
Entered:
3:26
